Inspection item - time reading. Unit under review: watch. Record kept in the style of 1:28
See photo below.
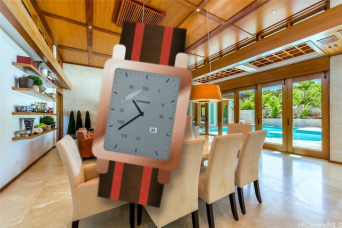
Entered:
10:38
